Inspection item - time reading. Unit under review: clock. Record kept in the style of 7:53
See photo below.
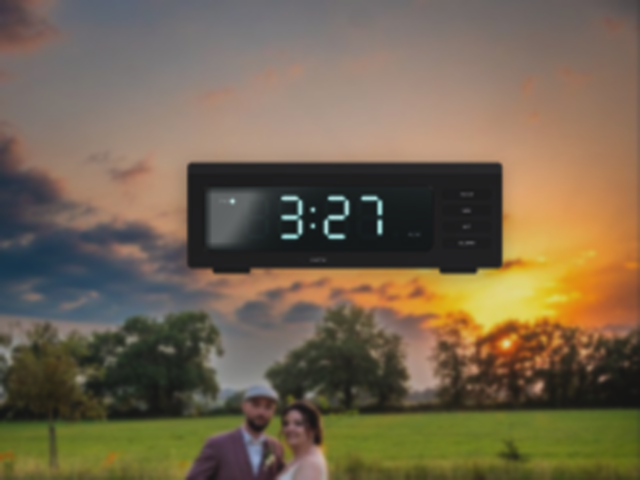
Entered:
3:27
